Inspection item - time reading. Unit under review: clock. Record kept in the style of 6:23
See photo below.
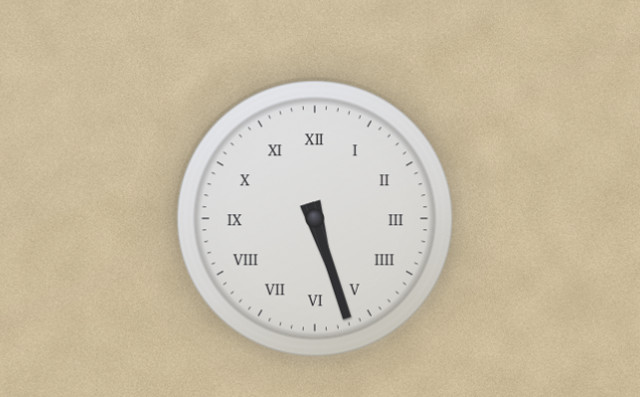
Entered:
5:27
